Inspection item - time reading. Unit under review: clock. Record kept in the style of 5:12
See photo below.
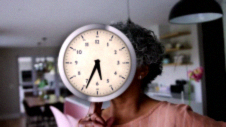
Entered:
5:34
